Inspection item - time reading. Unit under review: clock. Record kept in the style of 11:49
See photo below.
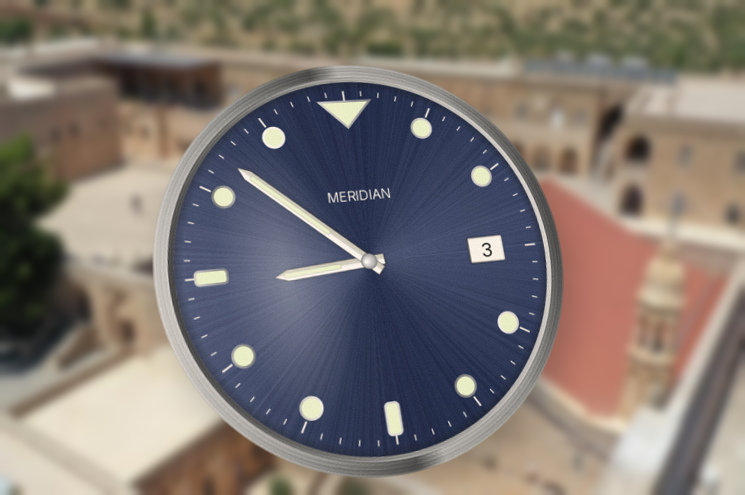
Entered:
8:52
